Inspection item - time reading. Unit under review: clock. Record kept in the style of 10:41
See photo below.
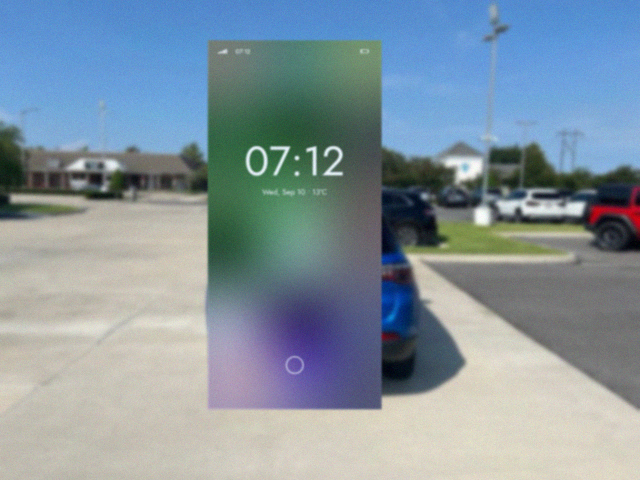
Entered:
7:12
